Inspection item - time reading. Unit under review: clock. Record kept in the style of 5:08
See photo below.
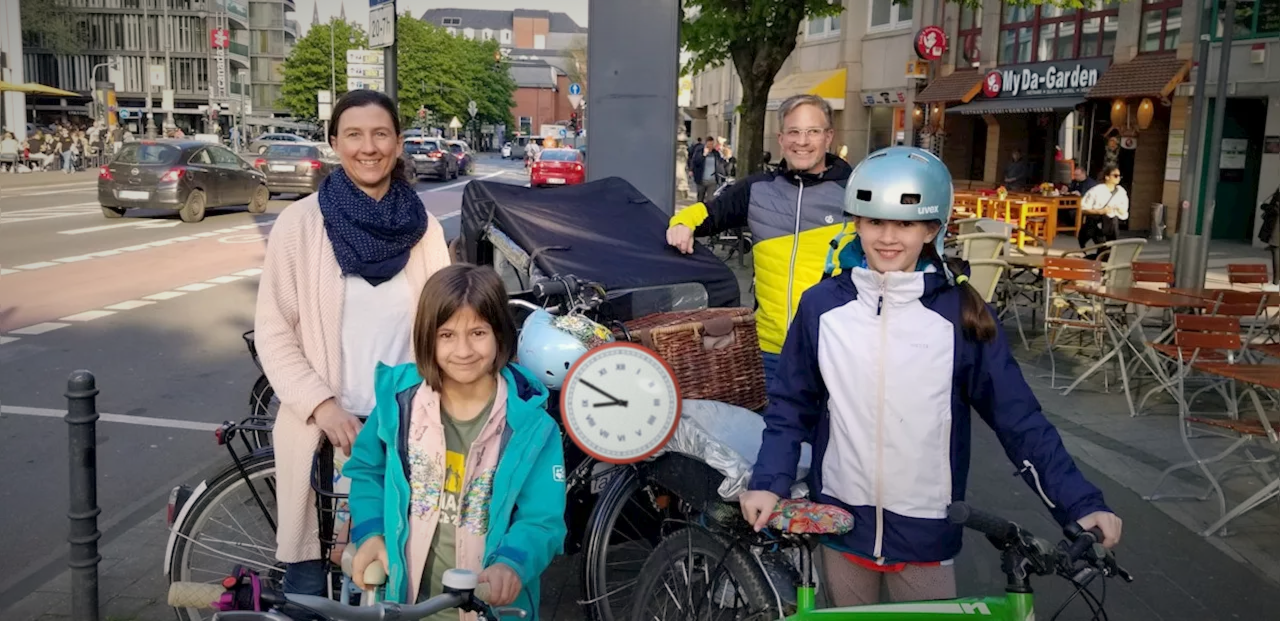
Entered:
8:50
